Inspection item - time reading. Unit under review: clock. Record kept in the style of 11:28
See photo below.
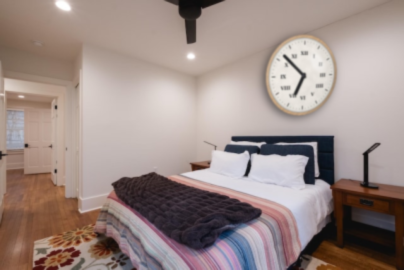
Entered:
6:52
